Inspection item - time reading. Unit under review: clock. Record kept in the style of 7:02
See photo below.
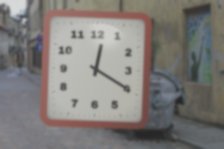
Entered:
12:20
